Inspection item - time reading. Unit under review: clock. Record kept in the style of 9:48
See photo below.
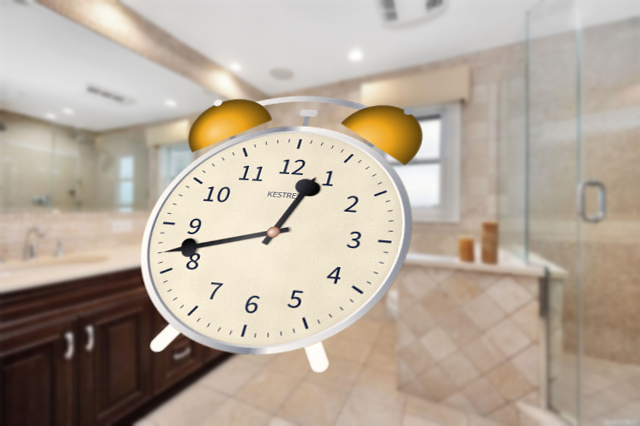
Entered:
12:42
